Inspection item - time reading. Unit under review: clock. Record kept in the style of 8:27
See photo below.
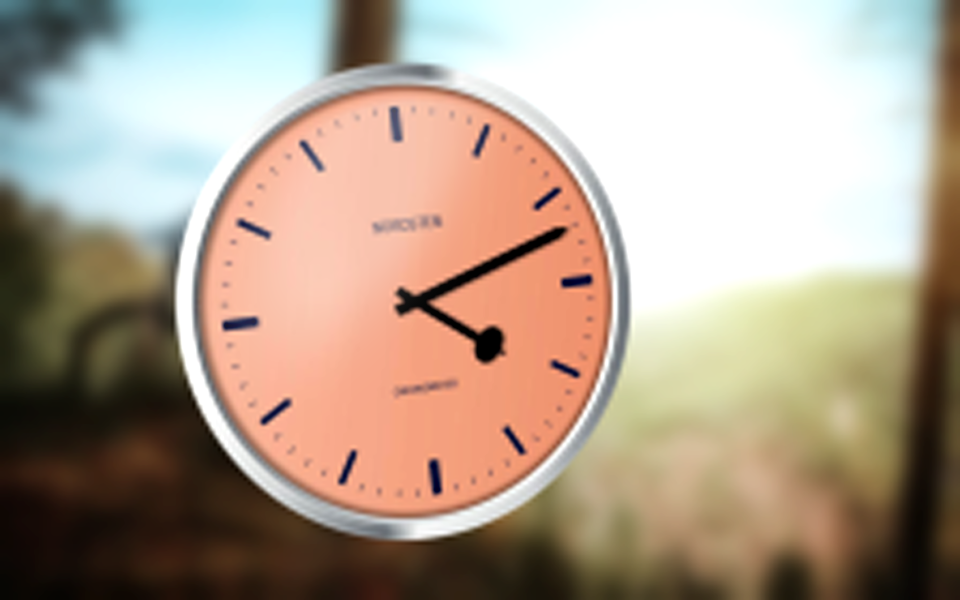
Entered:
4:12
